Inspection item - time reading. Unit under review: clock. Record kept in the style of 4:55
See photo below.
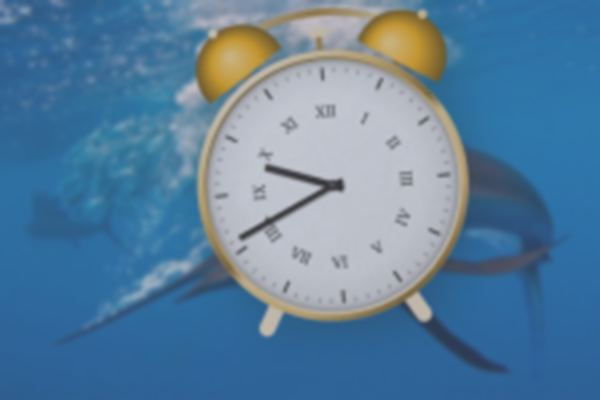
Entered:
9:41
